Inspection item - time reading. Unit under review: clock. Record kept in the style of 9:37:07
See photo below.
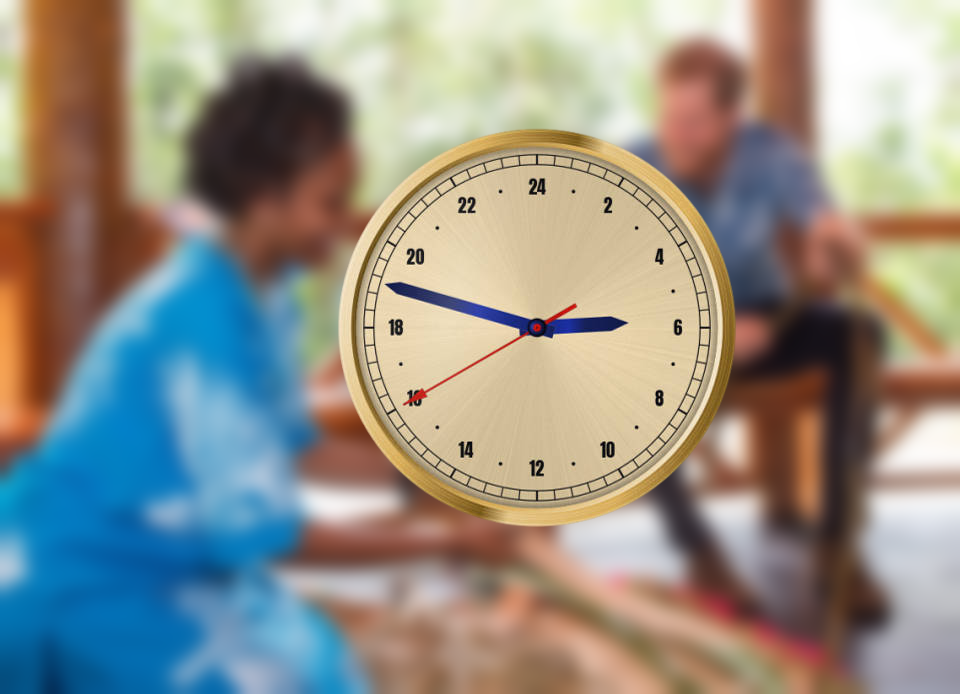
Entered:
5:47:40
